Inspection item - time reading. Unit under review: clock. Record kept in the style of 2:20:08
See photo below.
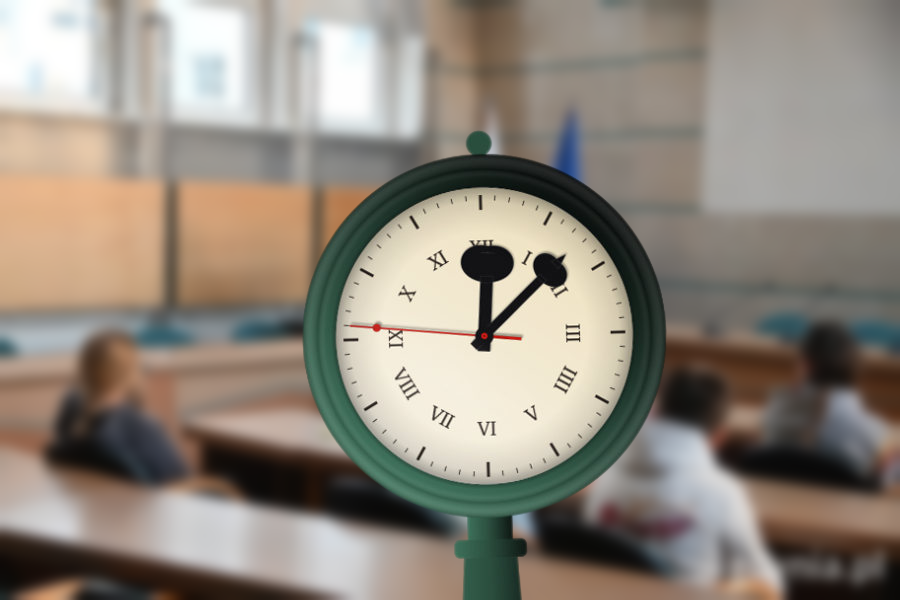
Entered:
12:07:46
